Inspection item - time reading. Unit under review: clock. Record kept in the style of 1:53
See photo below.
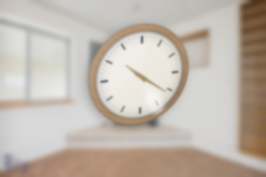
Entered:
10:21
